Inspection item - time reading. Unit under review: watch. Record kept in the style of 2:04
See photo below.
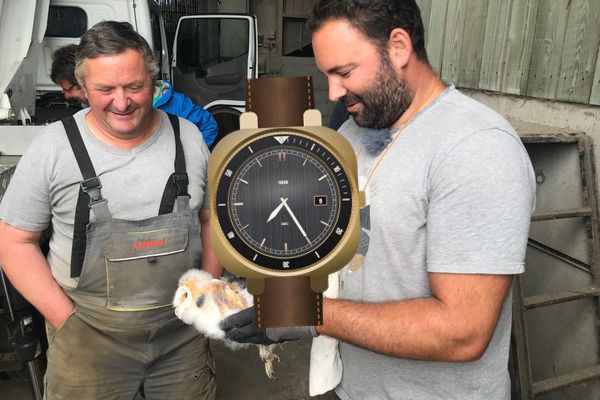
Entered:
7:25
